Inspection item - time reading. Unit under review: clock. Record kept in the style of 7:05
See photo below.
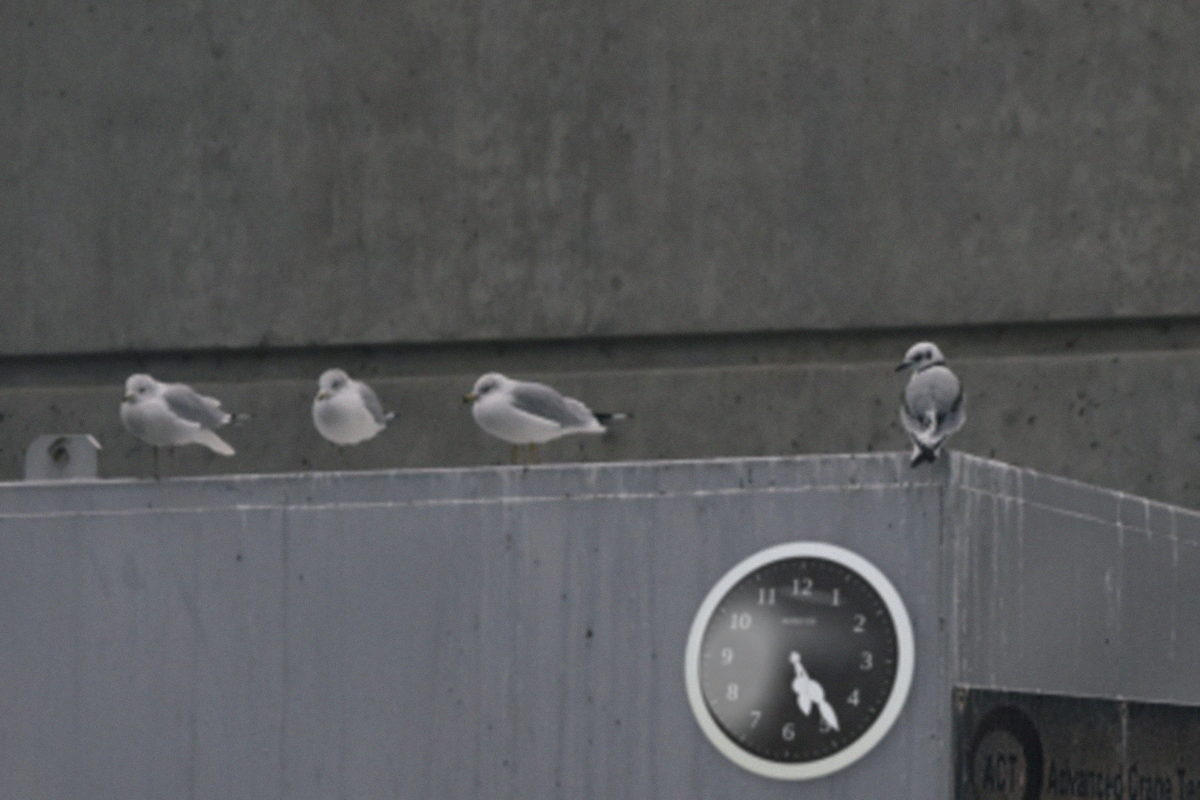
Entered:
5:24
